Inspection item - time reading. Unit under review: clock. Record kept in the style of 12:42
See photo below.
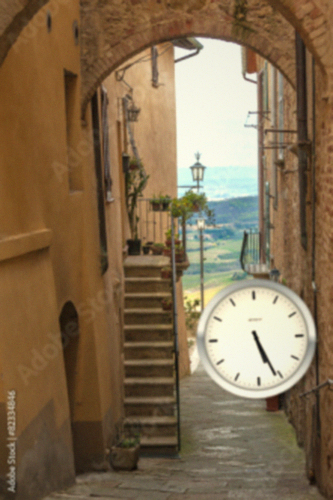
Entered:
5:26
